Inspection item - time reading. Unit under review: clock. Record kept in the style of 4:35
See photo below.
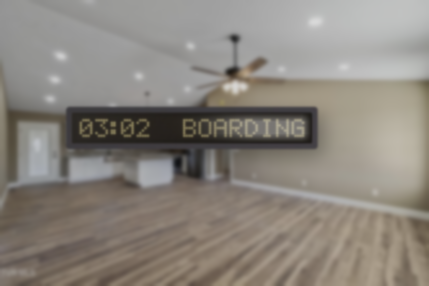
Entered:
3:02
